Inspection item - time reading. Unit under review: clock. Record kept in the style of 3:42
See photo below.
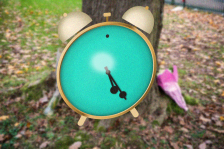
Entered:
5:25
